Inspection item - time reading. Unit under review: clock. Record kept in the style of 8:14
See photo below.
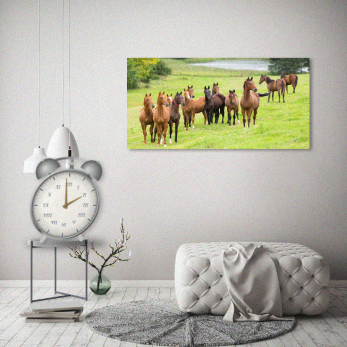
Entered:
1:59
